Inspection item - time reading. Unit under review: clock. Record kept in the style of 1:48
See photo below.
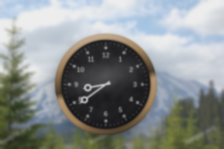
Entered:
8:39
